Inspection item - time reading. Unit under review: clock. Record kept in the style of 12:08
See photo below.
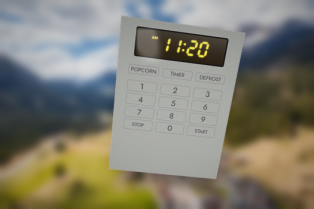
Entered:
11:20
